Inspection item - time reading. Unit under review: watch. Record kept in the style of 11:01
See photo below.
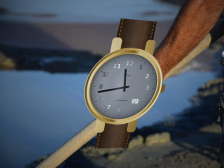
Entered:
11:43
